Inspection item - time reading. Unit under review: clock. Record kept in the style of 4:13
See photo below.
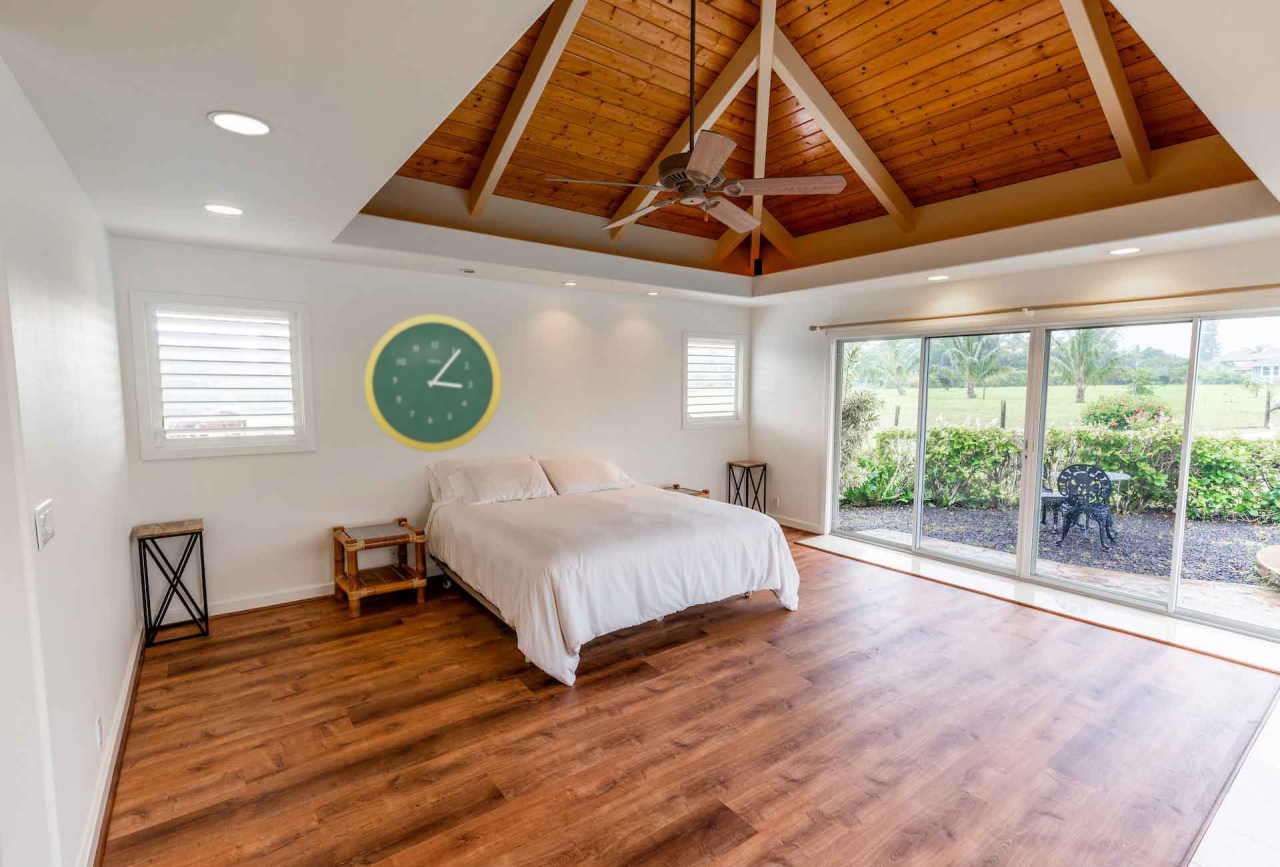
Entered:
3:06
